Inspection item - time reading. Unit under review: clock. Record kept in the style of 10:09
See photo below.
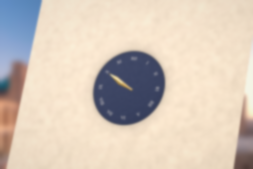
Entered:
9:50
